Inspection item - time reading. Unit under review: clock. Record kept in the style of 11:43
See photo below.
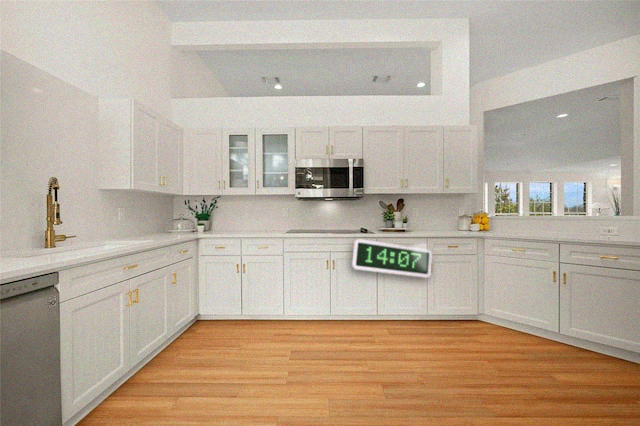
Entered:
14:07
